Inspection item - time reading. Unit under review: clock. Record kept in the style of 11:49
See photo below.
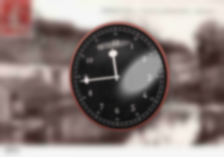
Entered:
11:44
